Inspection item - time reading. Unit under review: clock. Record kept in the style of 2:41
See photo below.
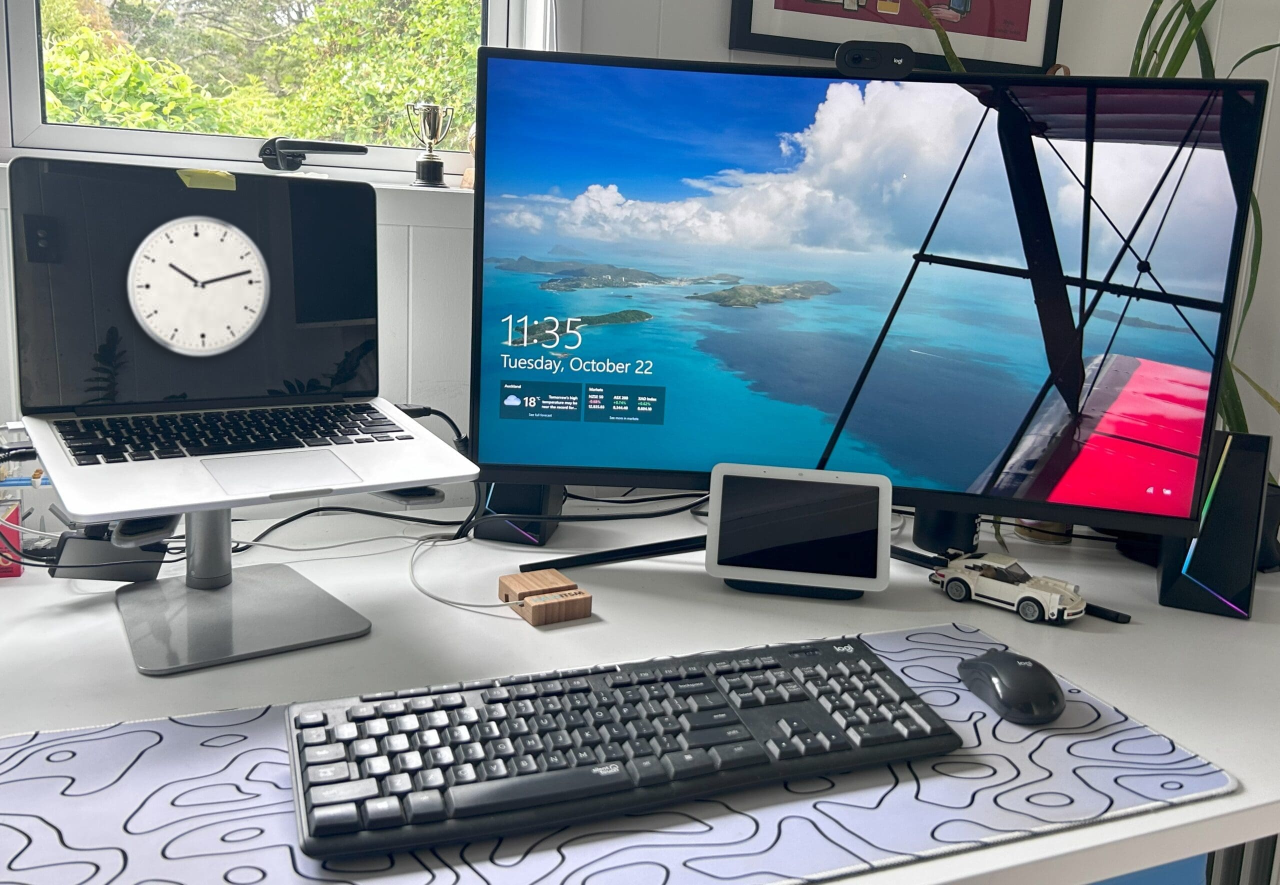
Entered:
10:13
